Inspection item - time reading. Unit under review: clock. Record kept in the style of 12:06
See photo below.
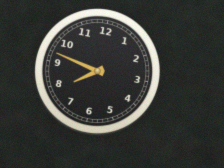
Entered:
7:47
